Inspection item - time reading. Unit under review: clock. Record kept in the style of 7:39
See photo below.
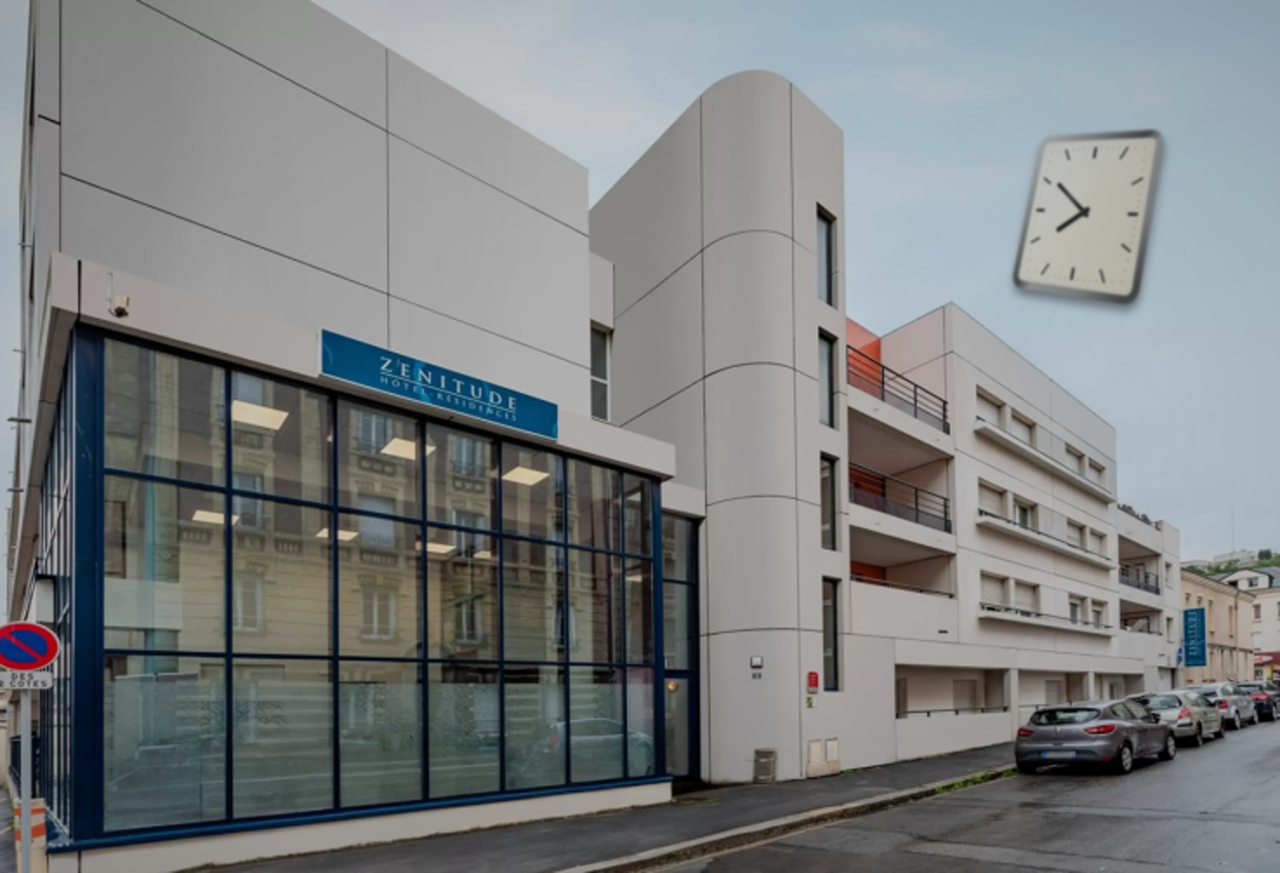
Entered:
7:51
